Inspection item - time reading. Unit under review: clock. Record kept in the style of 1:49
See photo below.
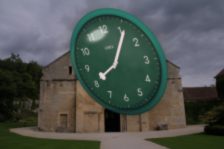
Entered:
8:06
